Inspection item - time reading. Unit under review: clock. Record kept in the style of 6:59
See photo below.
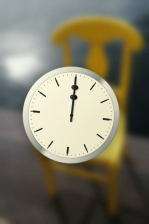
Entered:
12:00
